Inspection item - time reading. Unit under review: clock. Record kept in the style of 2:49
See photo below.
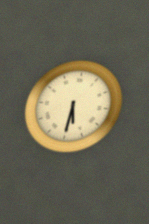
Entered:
5:30
